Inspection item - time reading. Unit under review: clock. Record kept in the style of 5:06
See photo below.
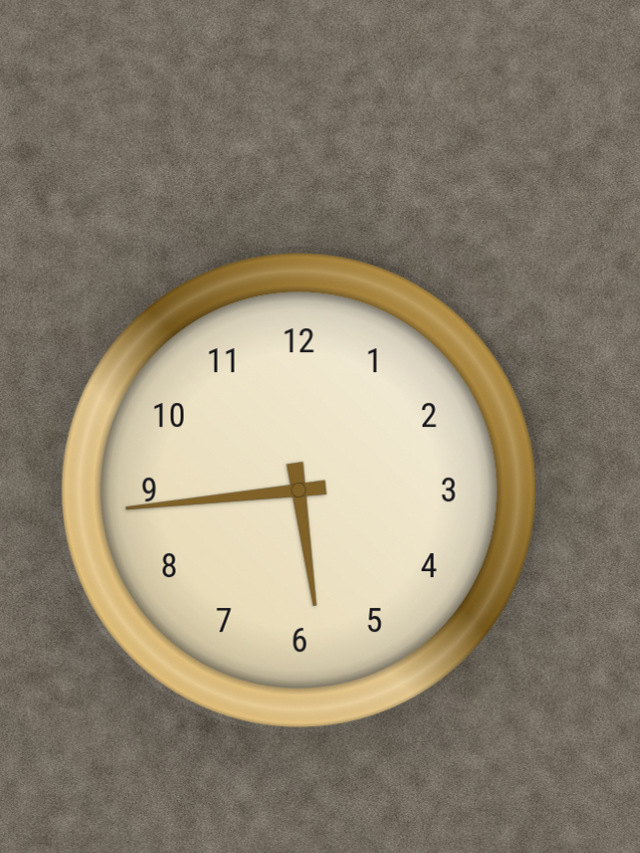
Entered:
5:44
